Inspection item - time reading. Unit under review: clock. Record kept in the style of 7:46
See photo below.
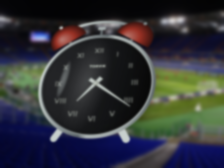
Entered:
7:21
